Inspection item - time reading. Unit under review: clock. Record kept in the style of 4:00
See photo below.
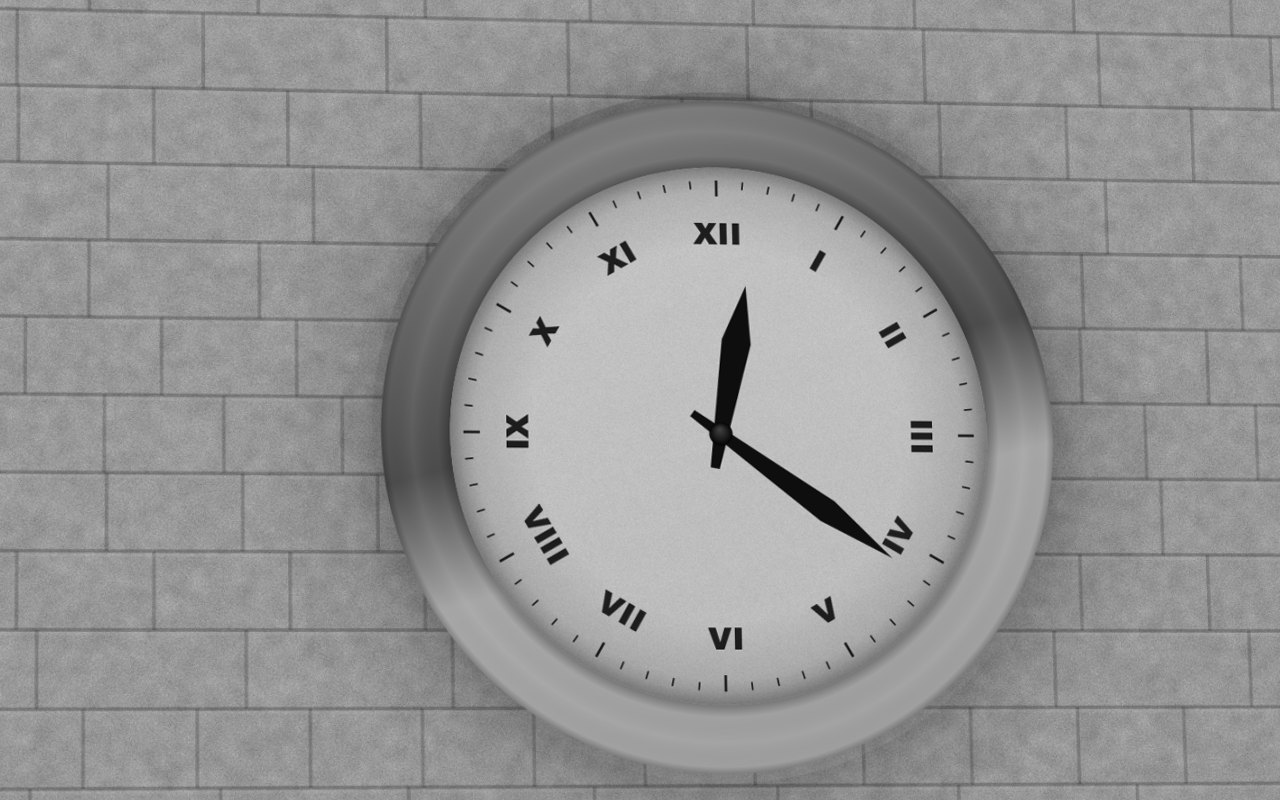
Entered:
12:21
